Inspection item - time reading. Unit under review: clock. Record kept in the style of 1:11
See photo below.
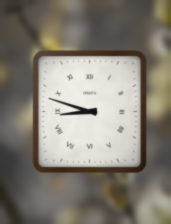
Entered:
8:48
